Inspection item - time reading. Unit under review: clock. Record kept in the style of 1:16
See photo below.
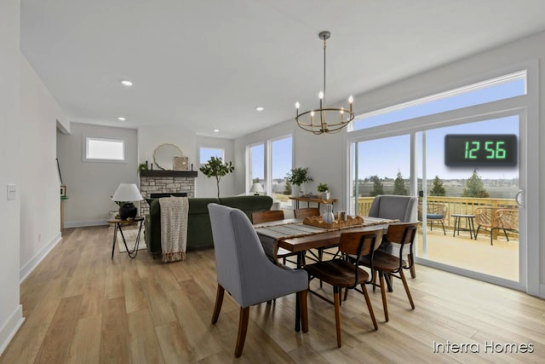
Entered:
12:56
